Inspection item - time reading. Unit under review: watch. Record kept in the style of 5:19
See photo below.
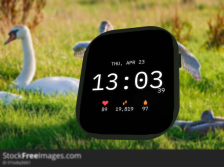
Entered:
13:03
